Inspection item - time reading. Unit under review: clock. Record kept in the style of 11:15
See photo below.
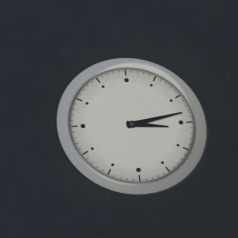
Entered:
3:13
